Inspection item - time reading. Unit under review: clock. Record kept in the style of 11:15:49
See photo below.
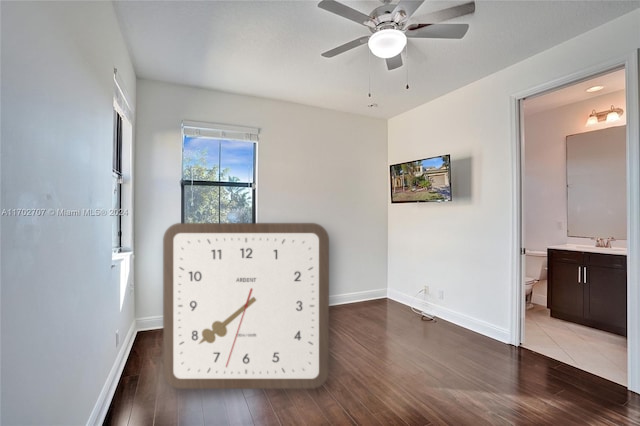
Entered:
7:38:33
